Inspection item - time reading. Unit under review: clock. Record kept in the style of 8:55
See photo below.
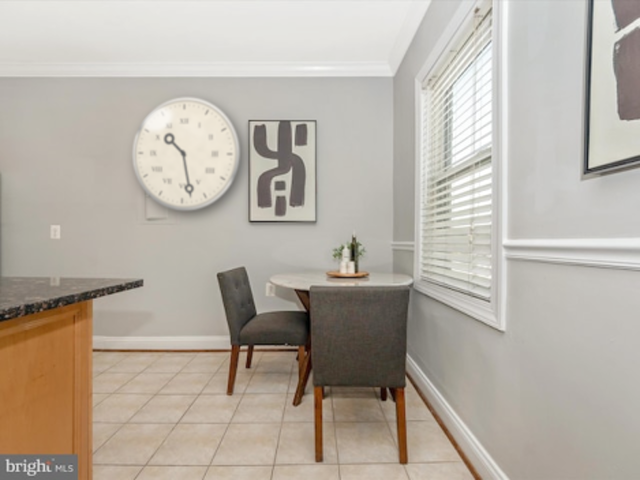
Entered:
10:28
